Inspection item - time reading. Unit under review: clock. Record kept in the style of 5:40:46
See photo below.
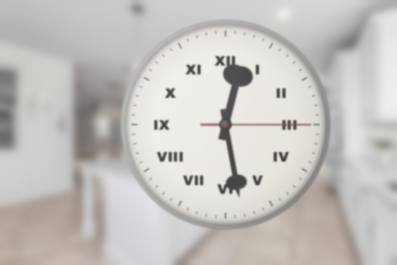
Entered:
12:28:15
